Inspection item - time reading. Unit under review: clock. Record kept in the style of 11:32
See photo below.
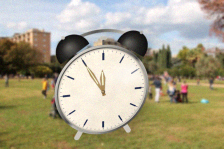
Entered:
11:55
